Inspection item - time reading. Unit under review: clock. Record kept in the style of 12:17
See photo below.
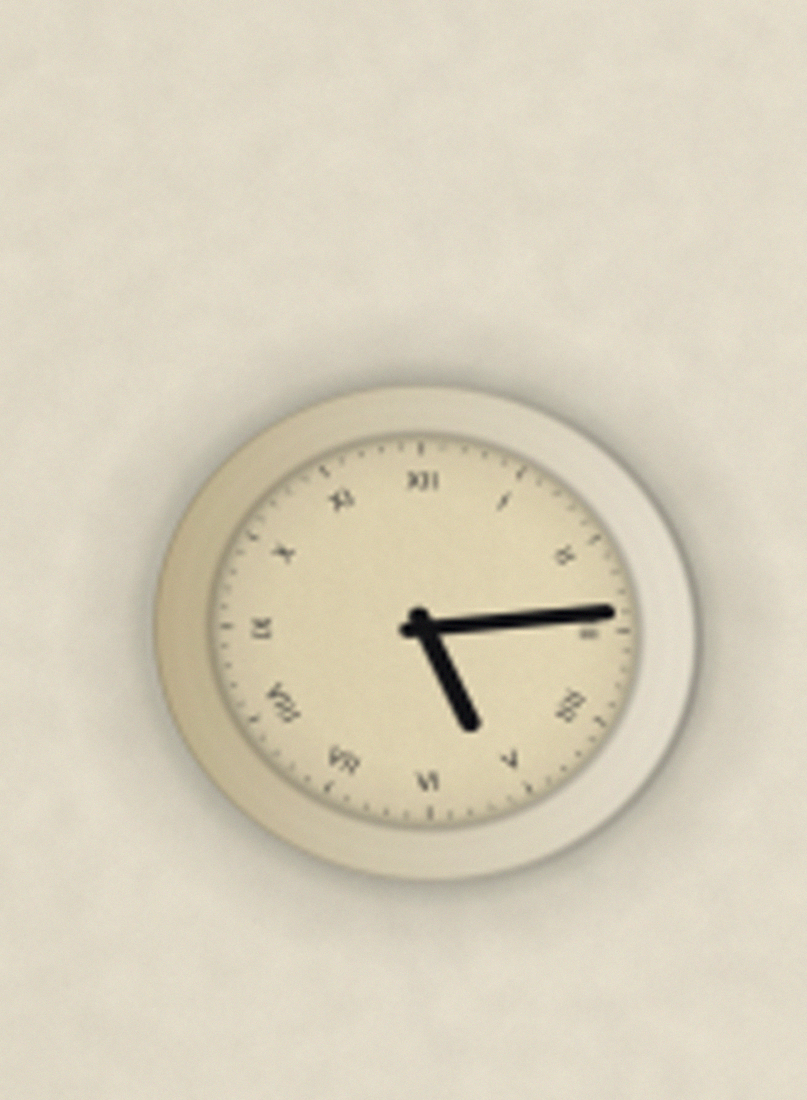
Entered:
5:14
